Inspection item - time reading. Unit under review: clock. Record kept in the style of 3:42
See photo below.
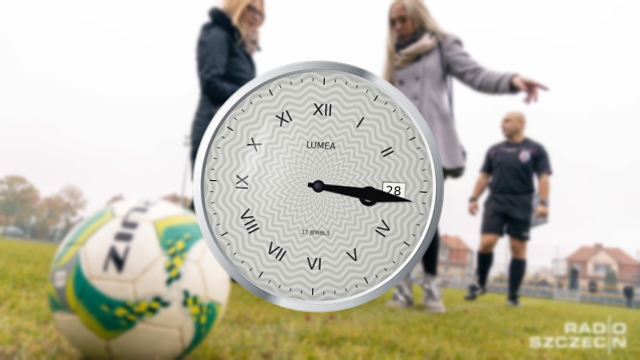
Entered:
3:16
